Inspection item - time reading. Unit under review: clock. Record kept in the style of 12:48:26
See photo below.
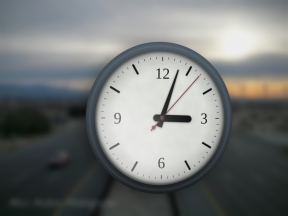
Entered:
3:03:07
